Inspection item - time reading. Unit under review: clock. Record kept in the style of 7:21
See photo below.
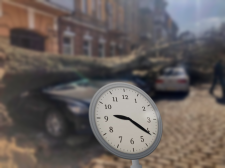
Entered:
9:21
